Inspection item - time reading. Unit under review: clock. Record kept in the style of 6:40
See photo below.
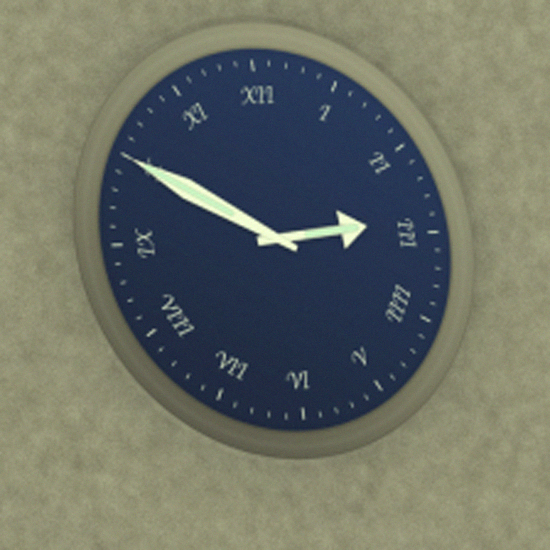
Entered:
2:50
